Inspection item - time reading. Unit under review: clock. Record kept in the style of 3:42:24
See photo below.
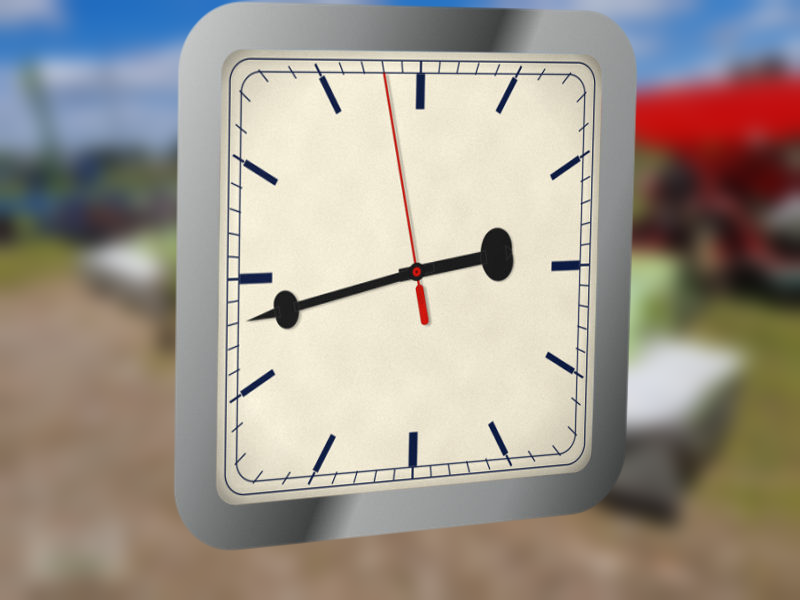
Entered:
2:42:58
